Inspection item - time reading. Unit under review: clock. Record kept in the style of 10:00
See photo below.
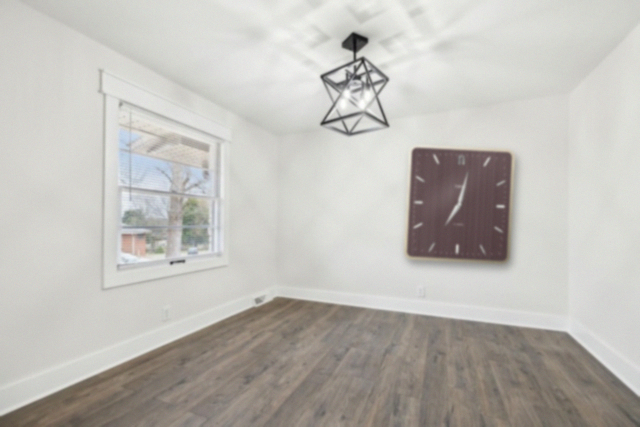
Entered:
7:02
